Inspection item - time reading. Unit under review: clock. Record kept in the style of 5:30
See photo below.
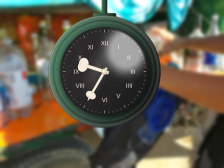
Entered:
9:35
